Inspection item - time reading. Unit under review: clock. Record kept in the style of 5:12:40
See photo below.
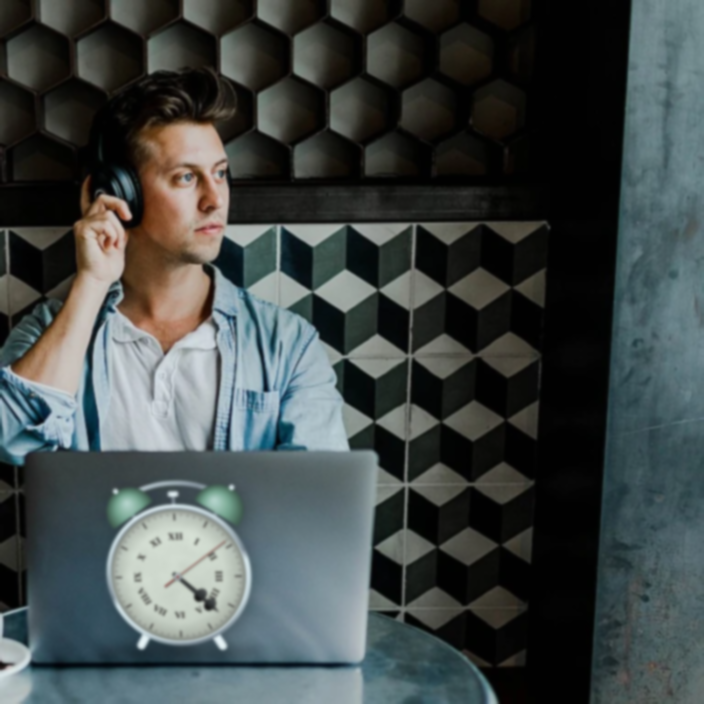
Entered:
4:22:09
